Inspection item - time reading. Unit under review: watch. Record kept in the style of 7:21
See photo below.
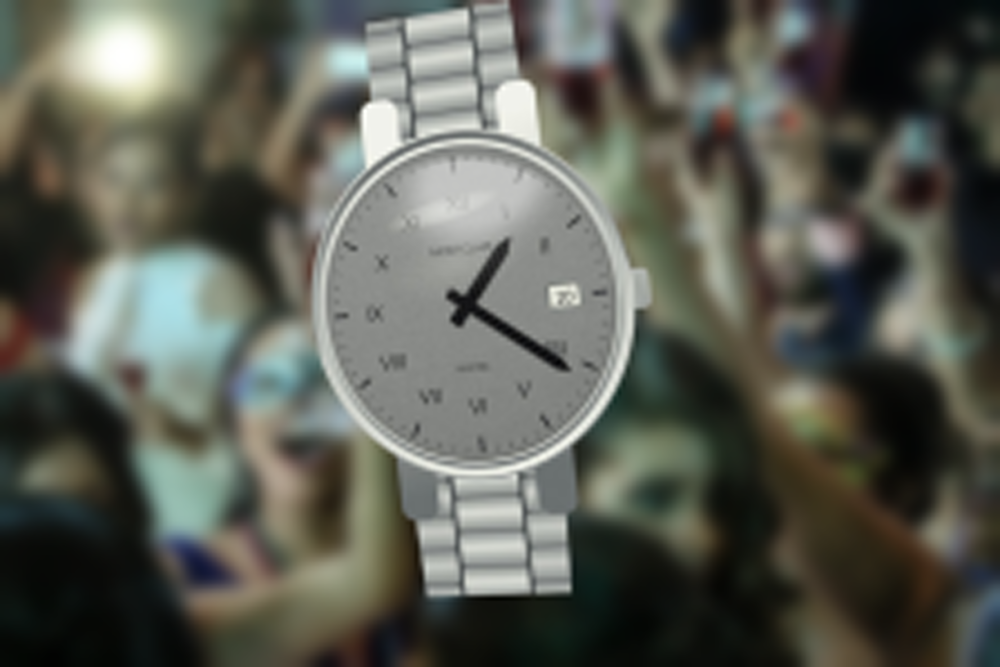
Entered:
1:21
